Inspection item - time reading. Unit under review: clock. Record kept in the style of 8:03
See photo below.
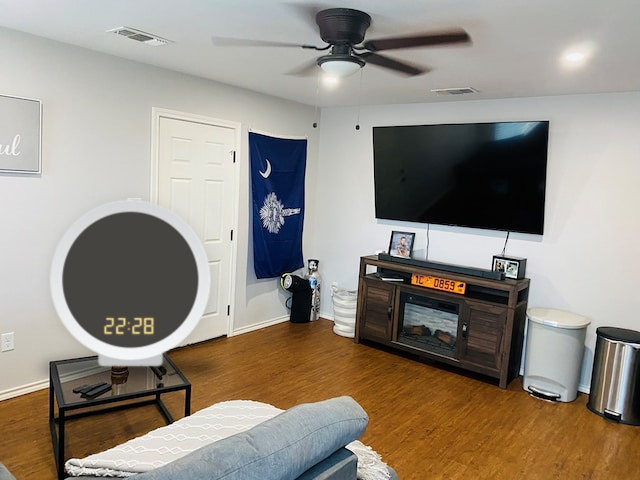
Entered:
22:28
